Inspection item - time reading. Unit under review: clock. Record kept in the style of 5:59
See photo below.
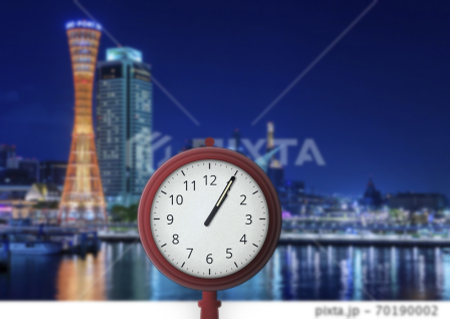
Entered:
1:05
